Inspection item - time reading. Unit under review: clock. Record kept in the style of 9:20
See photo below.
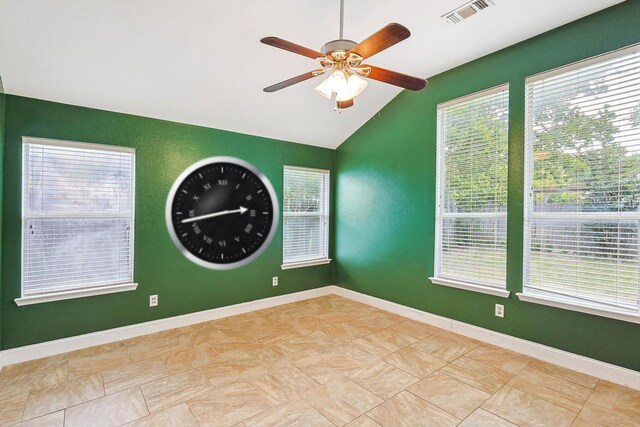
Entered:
2:43
